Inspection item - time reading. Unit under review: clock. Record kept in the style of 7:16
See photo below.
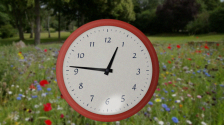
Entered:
12:46
